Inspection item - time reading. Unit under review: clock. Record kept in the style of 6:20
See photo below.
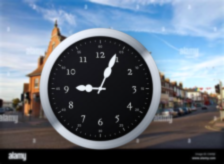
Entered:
9:04
